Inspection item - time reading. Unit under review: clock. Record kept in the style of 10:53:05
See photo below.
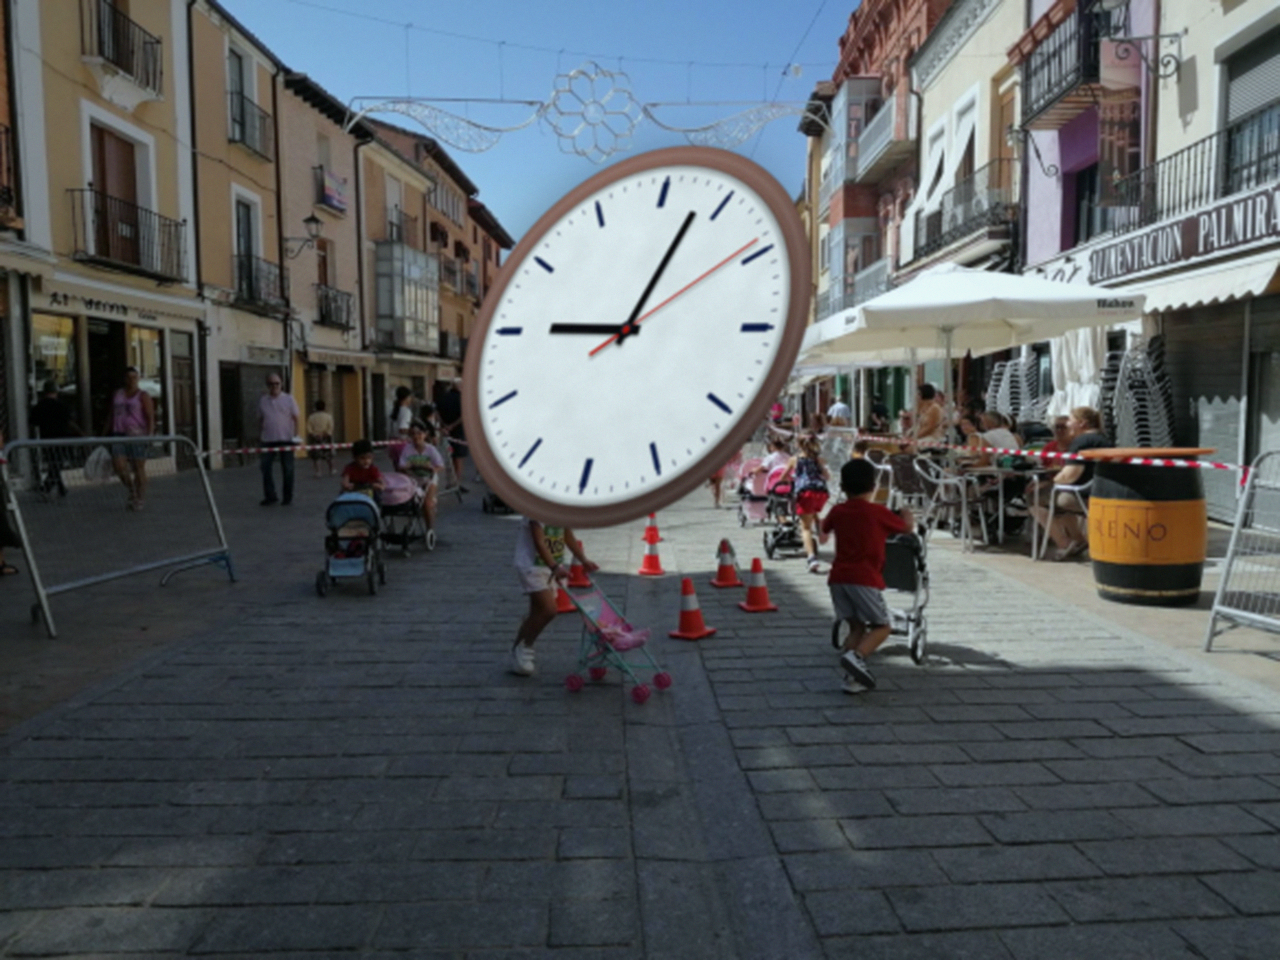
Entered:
9:03:09
